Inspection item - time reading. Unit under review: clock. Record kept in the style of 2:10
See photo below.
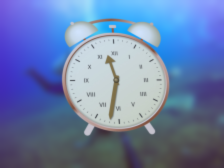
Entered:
11:32
